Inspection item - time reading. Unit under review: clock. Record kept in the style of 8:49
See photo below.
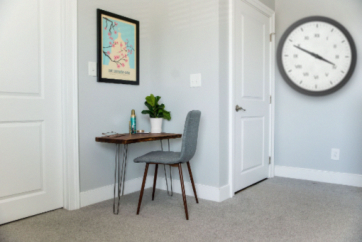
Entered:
3:49
